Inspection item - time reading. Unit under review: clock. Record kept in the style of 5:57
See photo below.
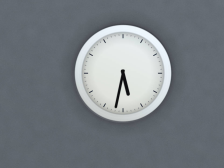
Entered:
5:32
